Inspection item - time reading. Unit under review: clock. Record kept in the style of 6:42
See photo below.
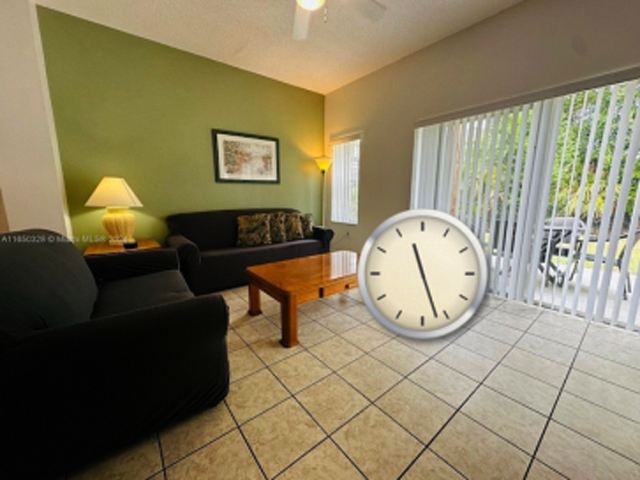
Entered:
11:27
